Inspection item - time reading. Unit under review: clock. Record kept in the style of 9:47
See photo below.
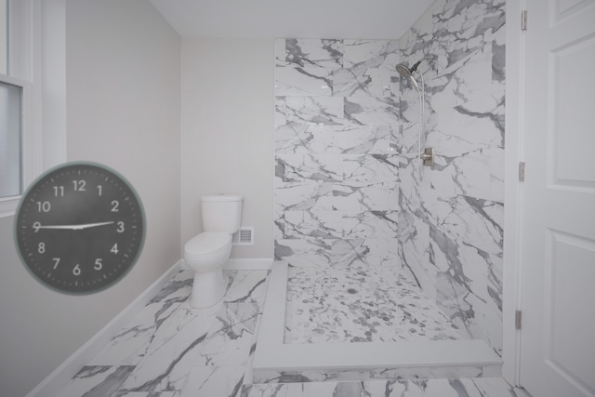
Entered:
2:45
